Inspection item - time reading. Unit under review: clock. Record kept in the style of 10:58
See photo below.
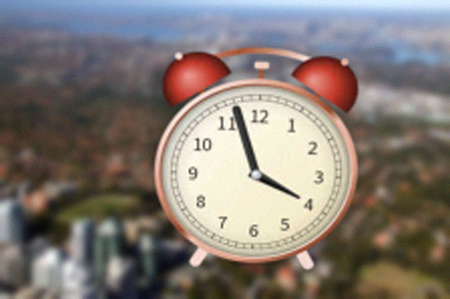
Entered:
3:57
